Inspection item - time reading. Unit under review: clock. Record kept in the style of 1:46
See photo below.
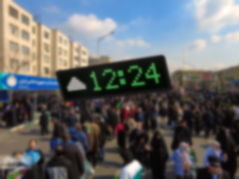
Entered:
12:24
